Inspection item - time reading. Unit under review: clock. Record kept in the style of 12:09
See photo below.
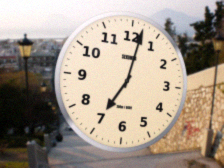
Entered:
7:02
